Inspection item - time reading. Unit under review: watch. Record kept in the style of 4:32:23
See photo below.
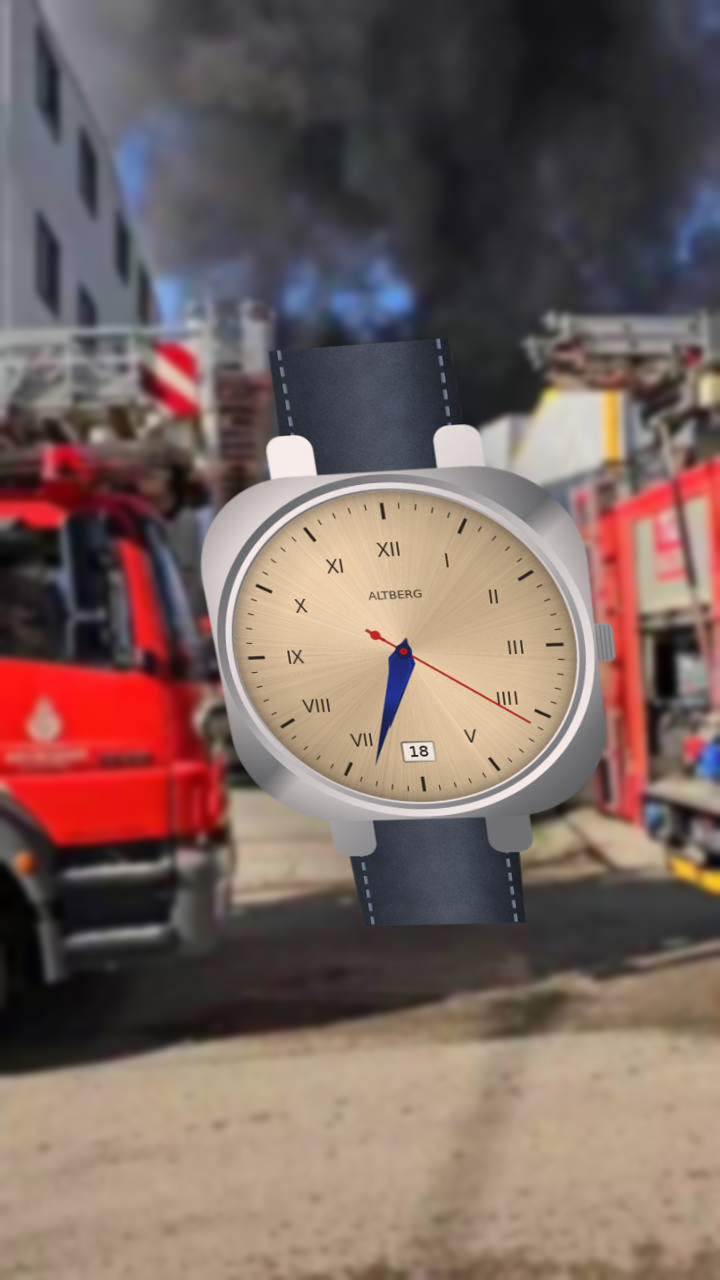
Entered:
6:33:21
